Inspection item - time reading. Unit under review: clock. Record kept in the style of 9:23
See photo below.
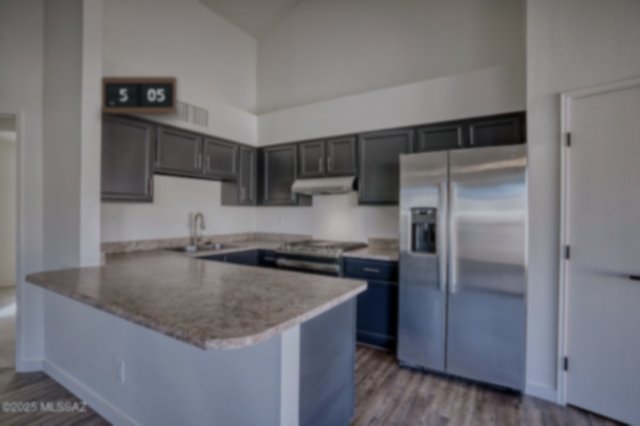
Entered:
5:05
